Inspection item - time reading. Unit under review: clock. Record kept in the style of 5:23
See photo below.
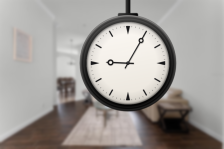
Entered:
9:05
